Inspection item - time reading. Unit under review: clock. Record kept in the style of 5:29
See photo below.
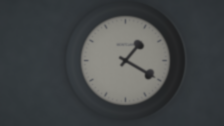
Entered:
1:20
